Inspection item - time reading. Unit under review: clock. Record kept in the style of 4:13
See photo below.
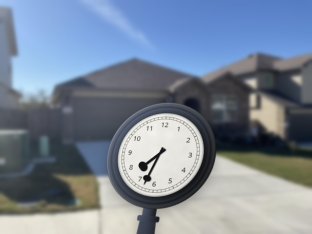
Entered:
7:33
